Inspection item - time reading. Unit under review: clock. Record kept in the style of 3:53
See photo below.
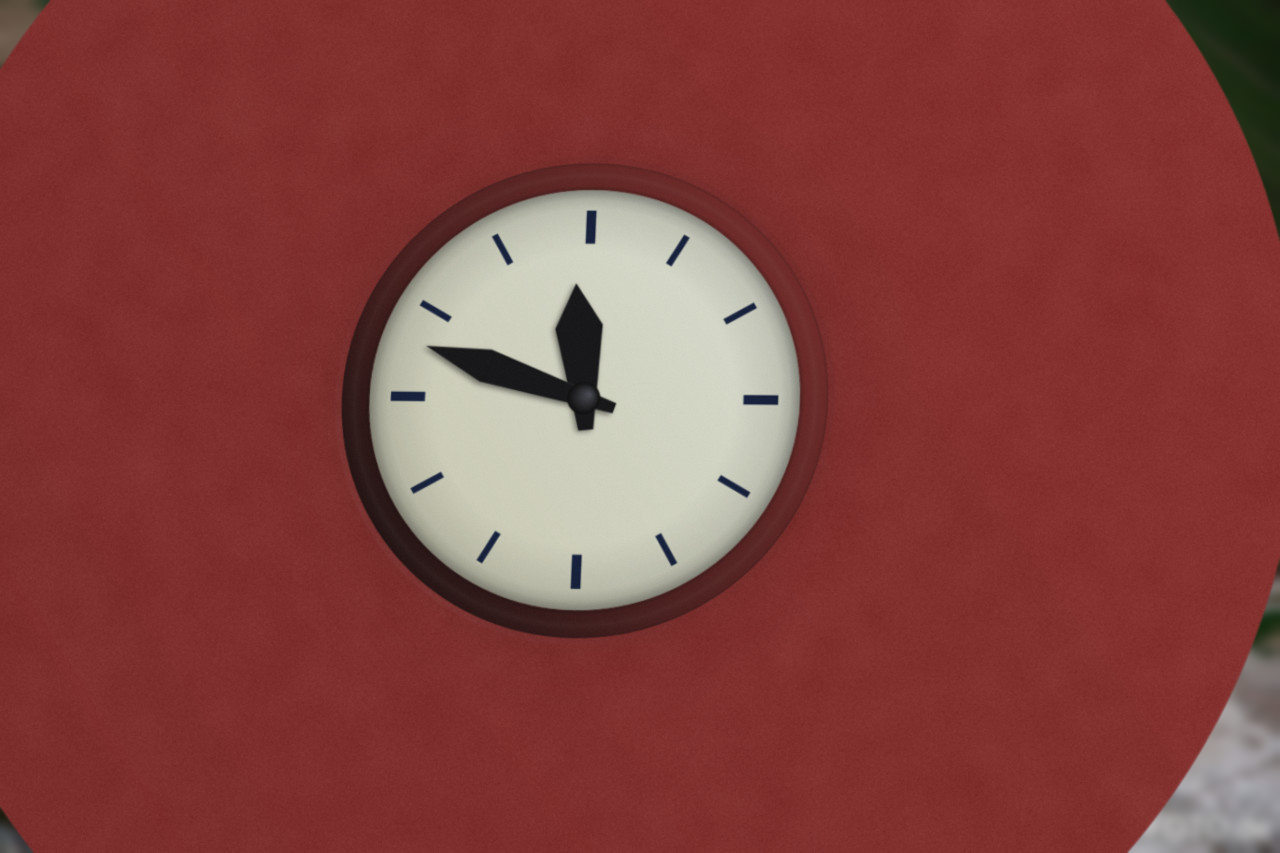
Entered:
11:48
